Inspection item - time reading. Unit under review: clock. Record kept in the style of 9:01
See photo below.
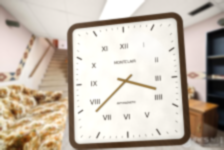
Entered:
3:38
